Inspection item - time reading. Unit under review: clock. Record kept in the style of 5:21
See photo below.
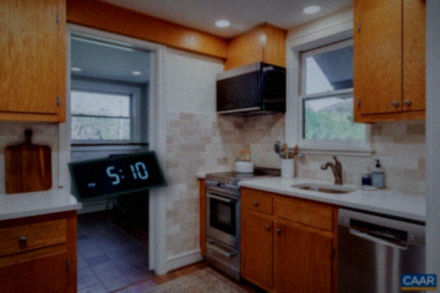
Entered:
5:10
